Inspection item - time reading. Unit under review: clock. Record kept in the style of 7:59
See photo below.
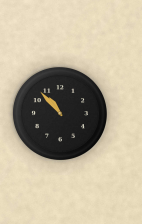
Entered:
10:53
